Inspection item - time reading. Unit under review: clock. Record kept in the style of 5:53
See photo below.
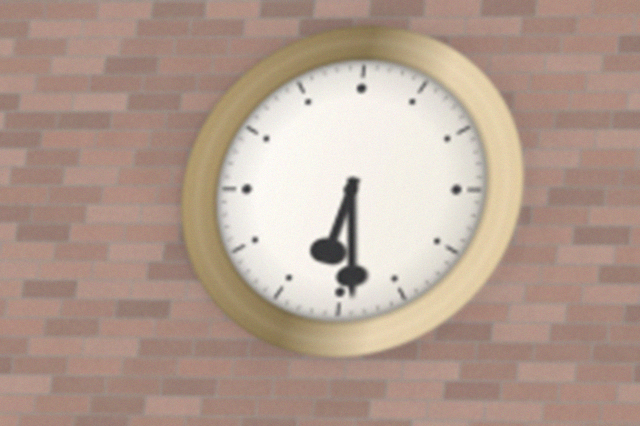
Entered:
6:29
